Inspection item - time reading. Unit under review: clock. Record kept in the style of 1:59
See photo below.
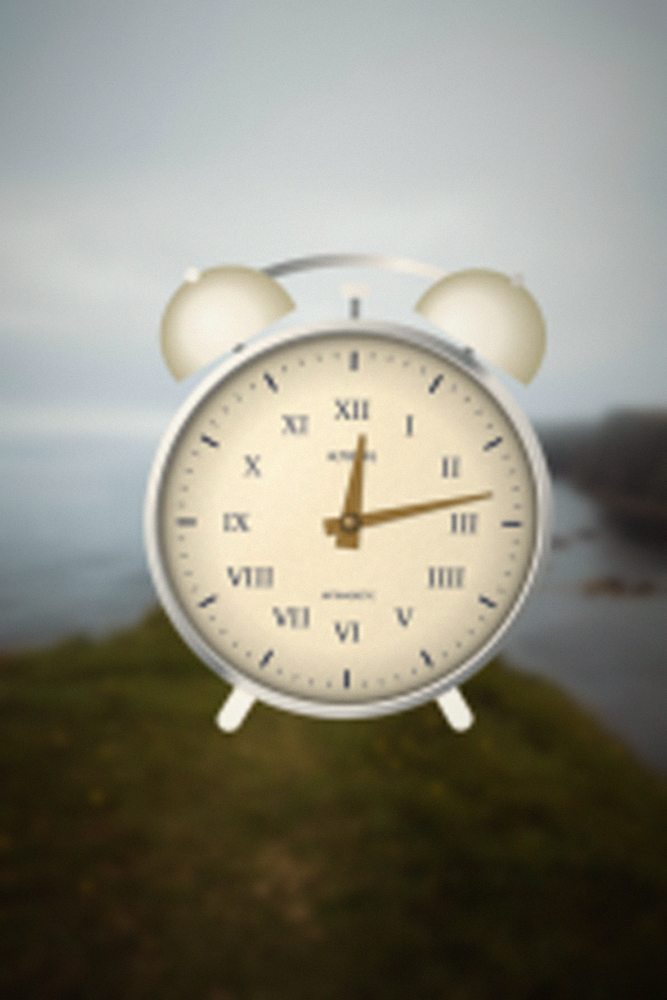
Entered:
12:13
